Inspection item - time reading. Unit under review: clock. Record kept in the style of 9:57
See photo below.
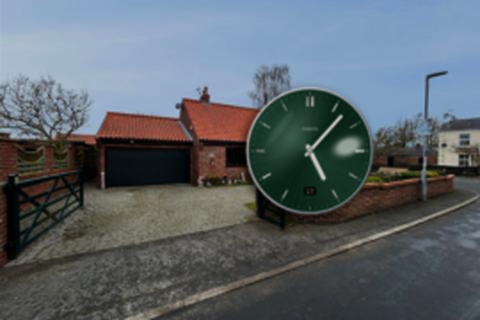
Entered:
5:07
